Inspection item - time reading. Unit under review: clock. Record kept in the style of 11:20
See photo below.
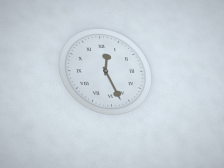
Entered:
12:27
